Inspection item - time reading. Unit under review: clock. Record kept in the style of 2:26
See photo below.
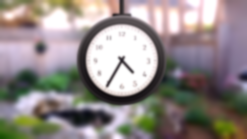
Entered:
4:35
